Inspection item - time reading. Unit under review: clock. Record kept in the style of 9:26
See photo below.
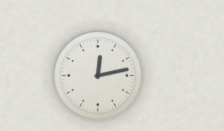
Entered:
12:13
